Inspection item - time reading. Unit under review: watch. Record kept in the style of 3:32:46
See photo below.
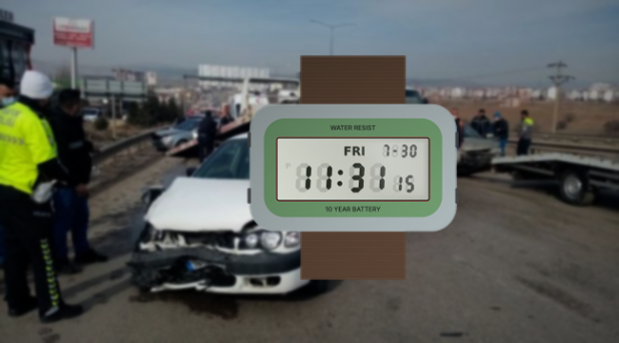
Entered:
11:31:15
